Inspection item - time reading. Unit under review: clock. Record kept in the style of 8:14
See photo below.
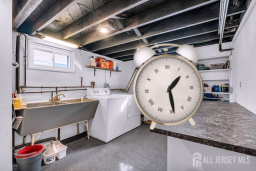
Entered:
1:29
